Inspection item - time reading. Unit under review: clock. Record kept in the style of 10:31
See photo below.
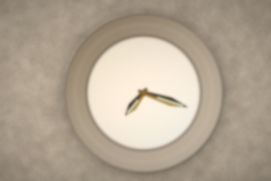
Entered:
7:18
